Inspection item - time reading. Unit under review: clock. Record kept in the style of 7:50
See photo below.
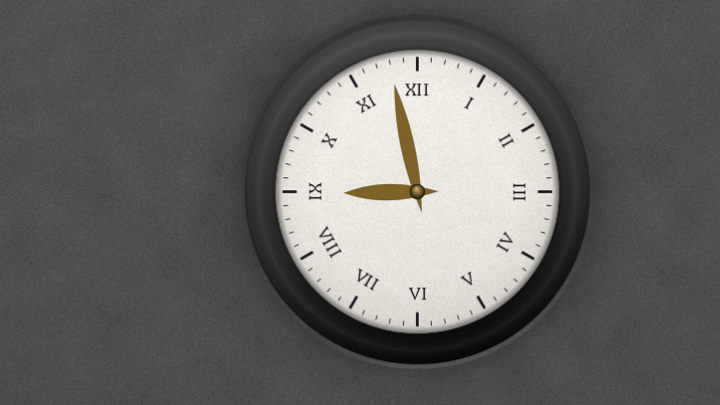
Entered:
8:58
